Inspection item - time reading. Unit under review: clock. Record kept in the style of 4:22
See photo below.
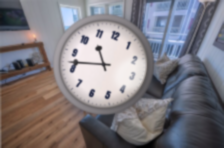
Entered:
10:42
